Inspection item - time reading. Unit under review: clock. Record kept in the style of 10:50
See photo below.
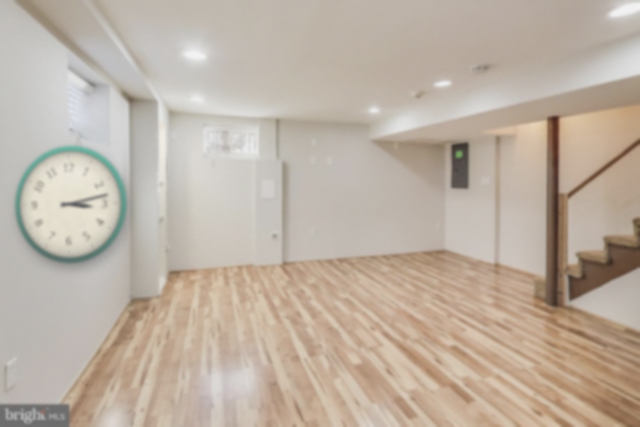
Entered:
3:13
